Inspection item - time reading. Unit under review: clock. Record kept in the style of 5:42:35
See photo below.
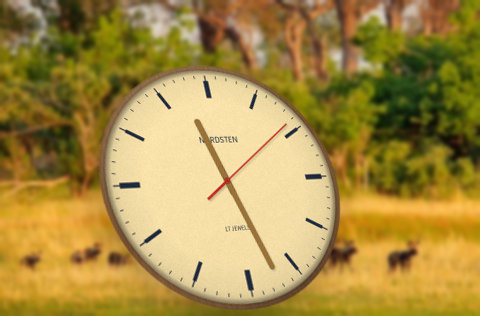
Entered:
11:27:09
